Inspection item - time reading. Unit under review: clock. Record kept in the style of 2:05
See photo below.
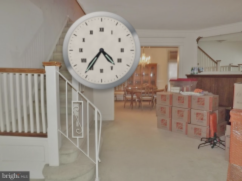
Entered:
4:36
